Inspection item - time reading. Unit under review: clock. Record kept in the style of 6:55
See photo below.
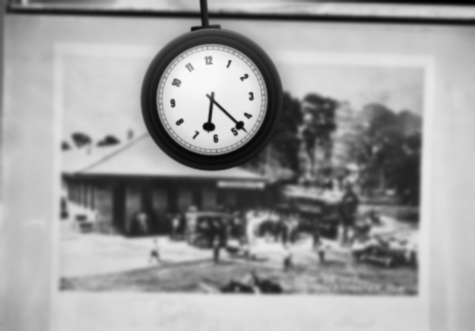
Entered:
6:23
